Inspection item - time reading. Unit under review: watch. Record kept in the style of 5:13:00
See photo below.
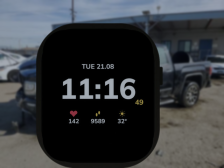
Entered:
11:16:49
